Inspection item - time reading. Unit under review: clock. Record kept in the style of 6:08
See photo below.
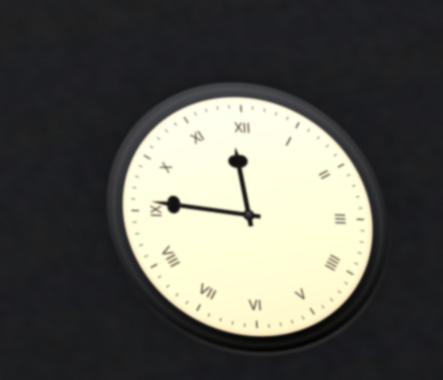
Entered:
11:46
